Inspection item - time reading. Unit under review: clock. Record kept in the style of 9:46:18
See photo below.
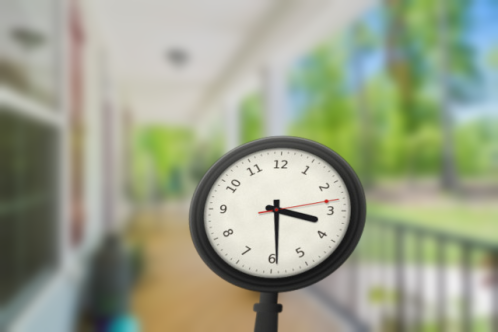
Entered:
3:29:13
